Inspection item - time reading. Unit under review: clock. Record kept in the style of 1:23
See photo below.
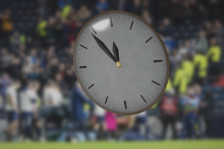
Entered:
11:54
